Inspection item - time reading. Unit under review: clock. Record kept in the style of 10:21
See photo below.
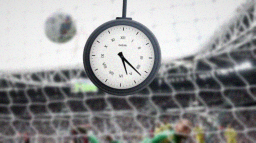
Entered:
5:22
